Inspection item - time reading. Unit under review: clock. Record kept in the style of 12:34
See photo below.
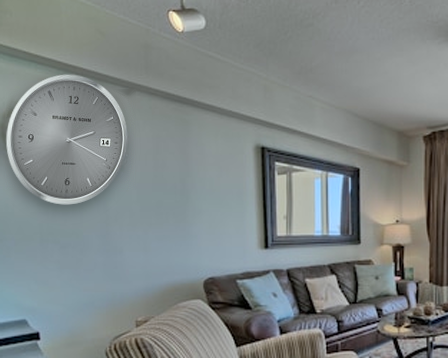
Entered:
2:19
